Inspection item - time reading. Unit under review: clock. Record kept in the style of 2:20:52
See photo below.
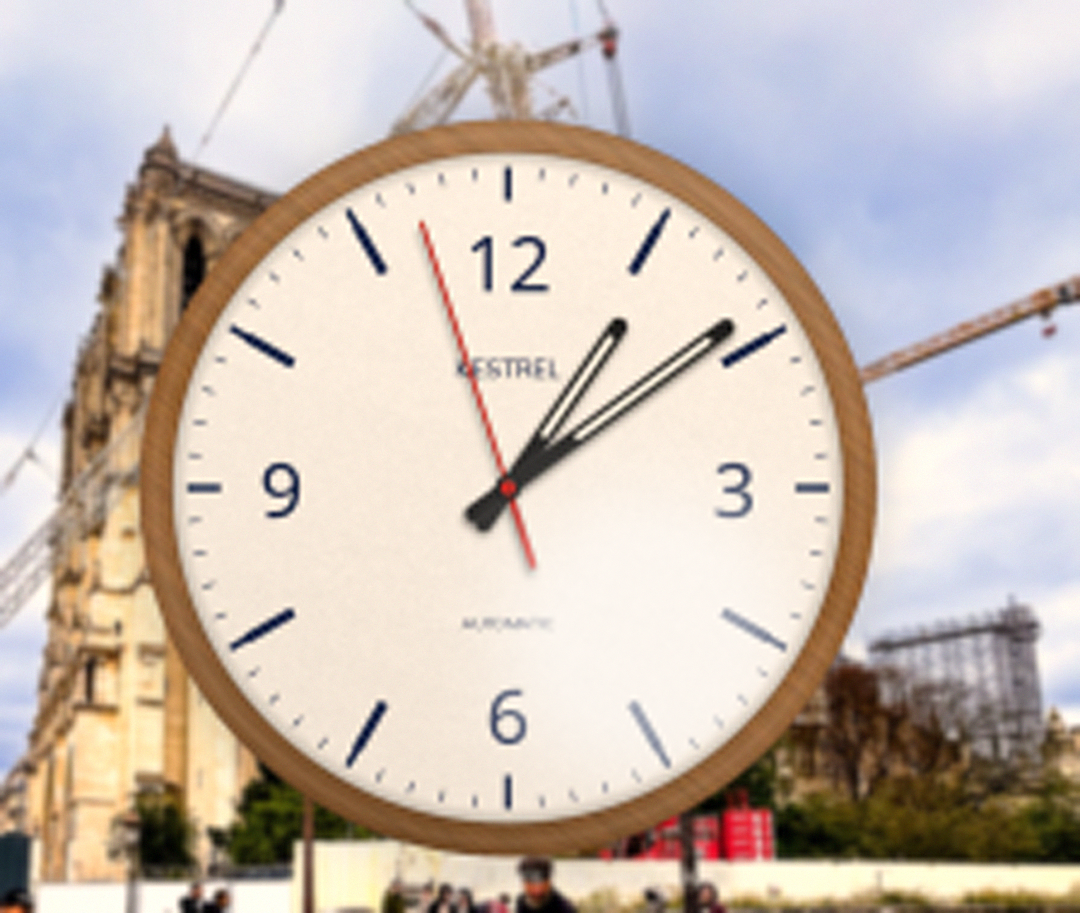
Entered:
1:08:57
